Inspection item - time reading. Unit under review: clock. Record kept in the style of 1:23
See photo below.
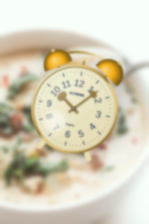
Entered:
10:07
